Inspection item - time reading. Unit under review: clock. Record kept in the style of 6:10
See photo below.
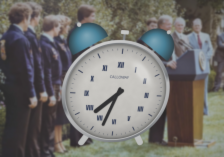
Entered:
7:33
